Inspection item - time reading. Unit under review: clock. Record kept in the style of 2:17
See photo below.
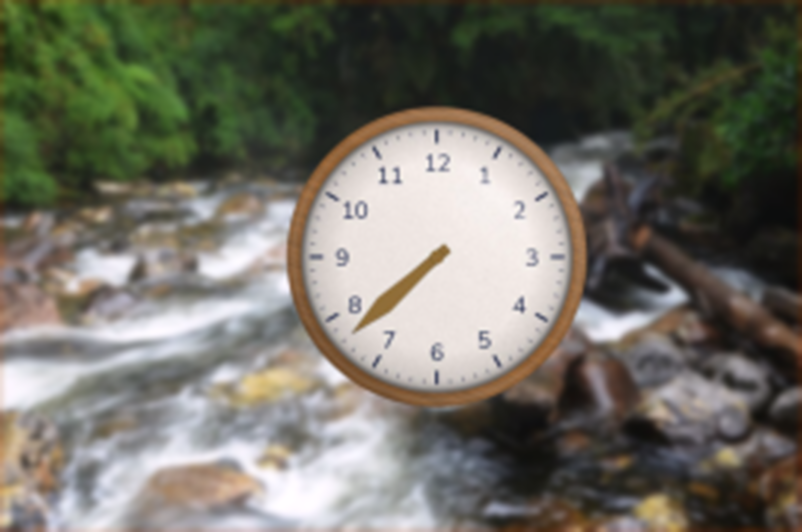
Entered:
7:38
